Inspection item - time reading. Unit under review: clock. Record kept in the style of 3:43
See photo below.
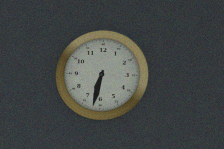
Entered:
6:32
